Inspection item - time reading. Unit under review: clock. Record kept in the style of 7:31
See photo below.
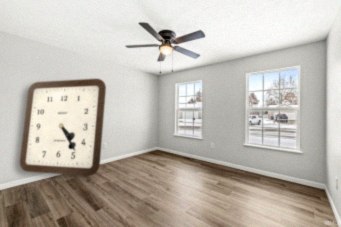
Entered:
4:24
